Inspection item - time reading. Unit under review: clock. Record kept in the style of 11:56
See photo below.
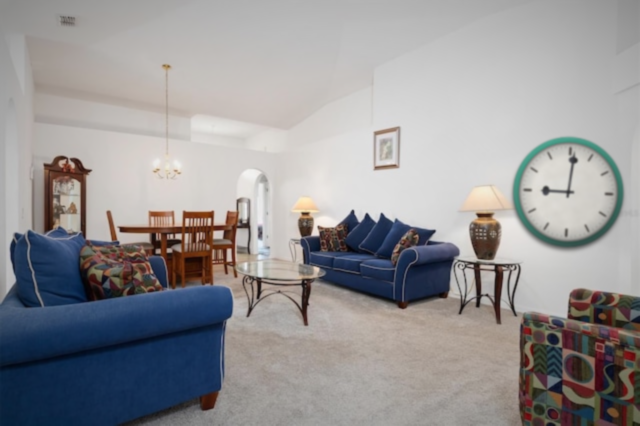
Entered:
9:01
